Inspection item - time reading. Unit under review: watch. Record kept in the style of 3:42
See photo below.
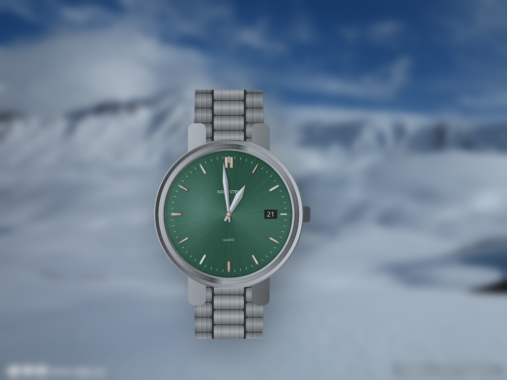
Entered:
12:59
